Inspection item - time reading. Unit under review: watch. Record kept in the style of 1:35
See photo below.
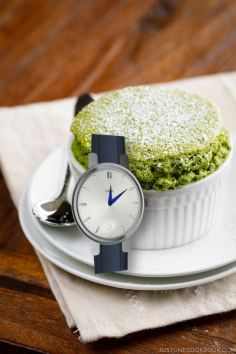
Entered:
12:09
